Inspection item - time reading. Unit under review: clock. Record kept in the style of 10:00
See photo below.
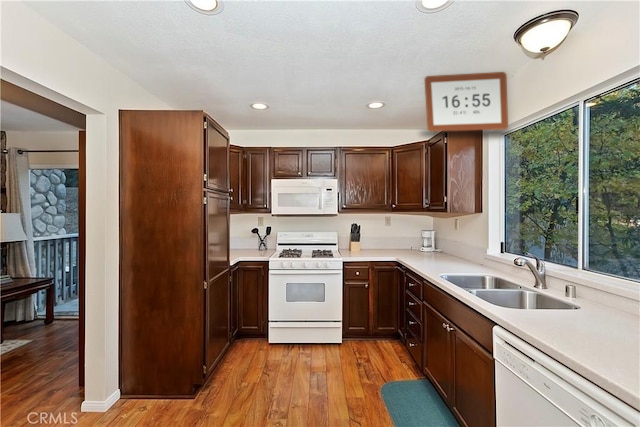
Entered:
16:55
